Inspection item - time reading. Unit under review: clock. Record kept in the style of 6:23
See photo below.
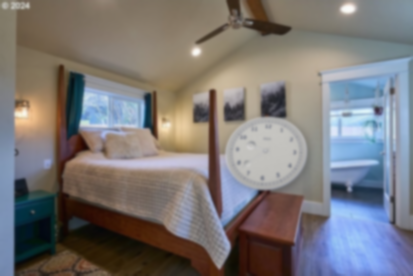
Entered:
9:38
